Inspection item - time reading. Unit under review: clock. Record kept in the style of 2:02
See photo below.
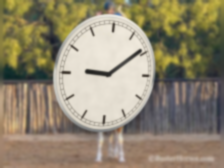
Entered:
9:09
